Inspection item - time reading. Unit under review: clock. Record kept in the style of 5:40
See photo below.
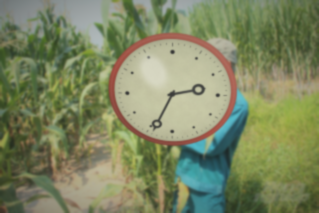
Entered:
2:34
